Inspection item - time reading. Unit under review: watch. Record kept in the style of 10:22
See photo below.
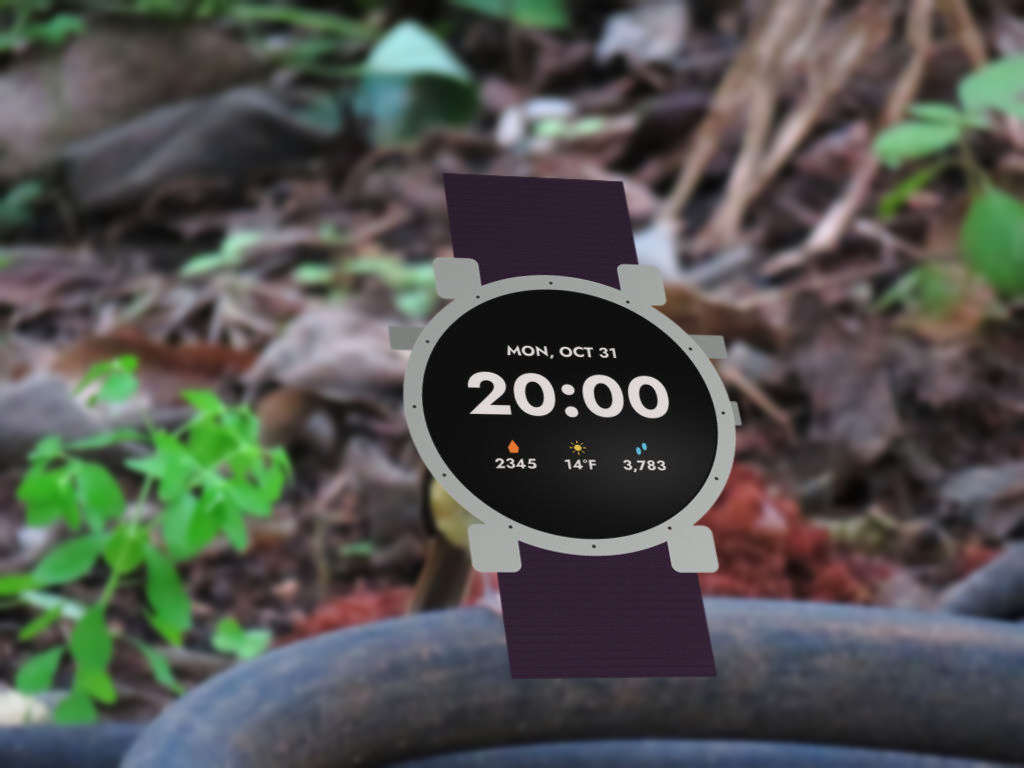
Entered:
20:00
